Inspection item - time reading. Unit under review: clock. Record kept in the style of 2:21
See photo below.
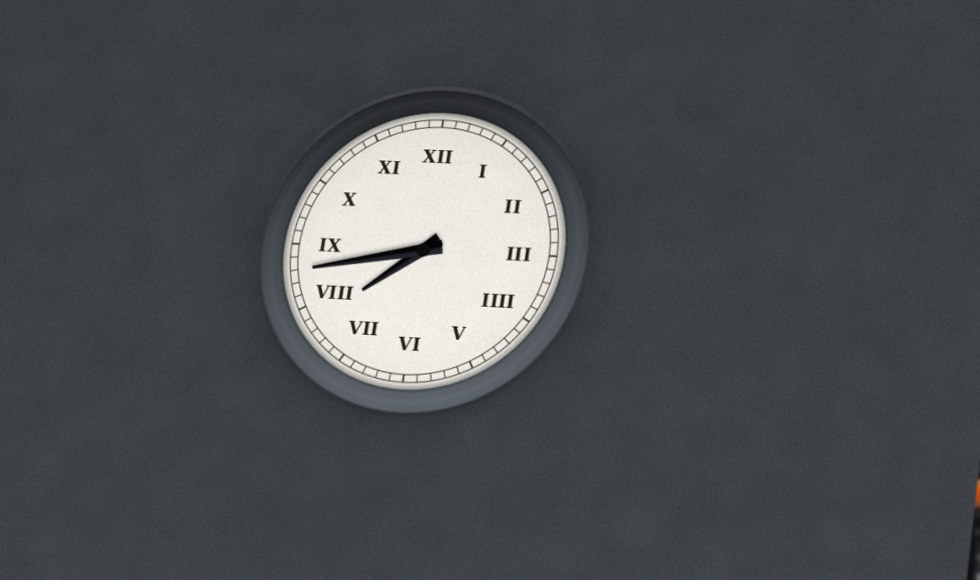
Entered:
7:43
